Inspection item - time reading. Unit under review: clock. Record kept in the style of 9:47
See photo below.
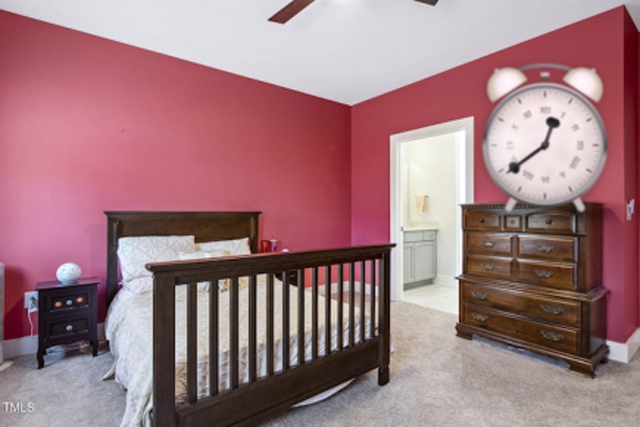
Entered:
12:39
